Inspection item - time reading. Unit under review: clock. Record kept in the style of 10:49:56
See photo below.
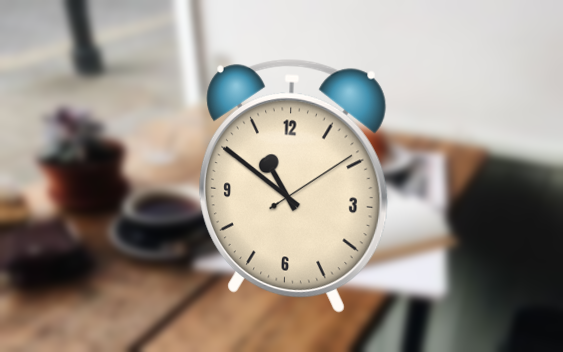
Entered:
10:50:09
